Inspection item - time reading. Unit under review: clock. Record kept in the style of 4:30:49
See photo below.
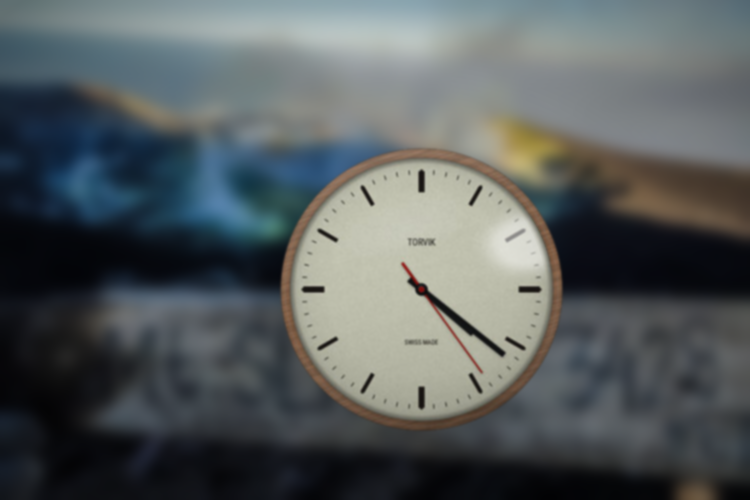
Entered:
4:21:24
